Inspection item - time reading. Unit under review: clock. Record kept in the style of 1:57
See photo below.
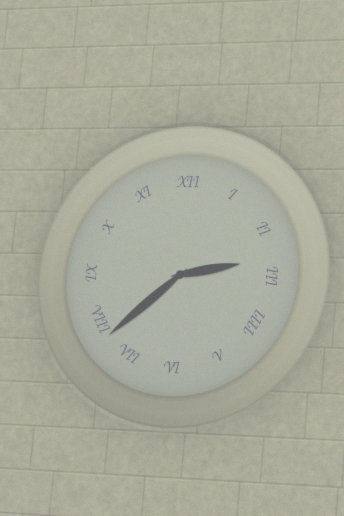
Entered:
2:38
